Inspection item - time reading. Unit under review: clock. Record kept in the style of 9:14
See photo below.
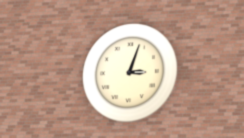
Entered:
3:03
